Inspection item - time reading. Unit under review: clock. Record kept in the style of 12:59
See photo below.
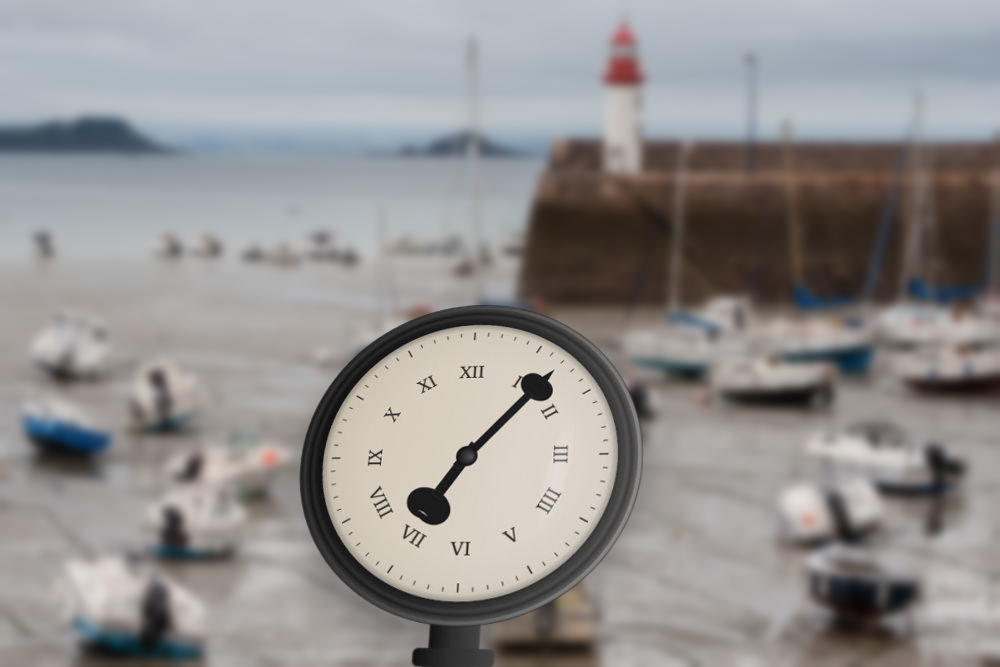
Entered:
7:07
